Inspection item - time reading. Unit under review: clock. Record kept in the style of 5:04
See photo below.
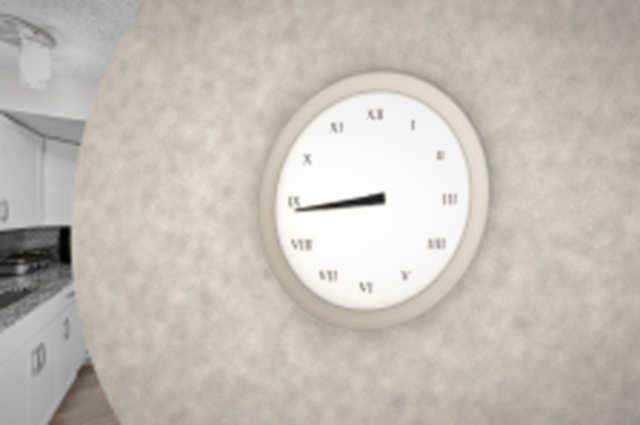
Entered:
8:44
